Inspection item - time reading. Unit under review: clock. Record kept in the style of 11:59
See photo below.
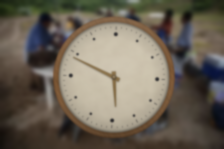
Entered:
5:49
